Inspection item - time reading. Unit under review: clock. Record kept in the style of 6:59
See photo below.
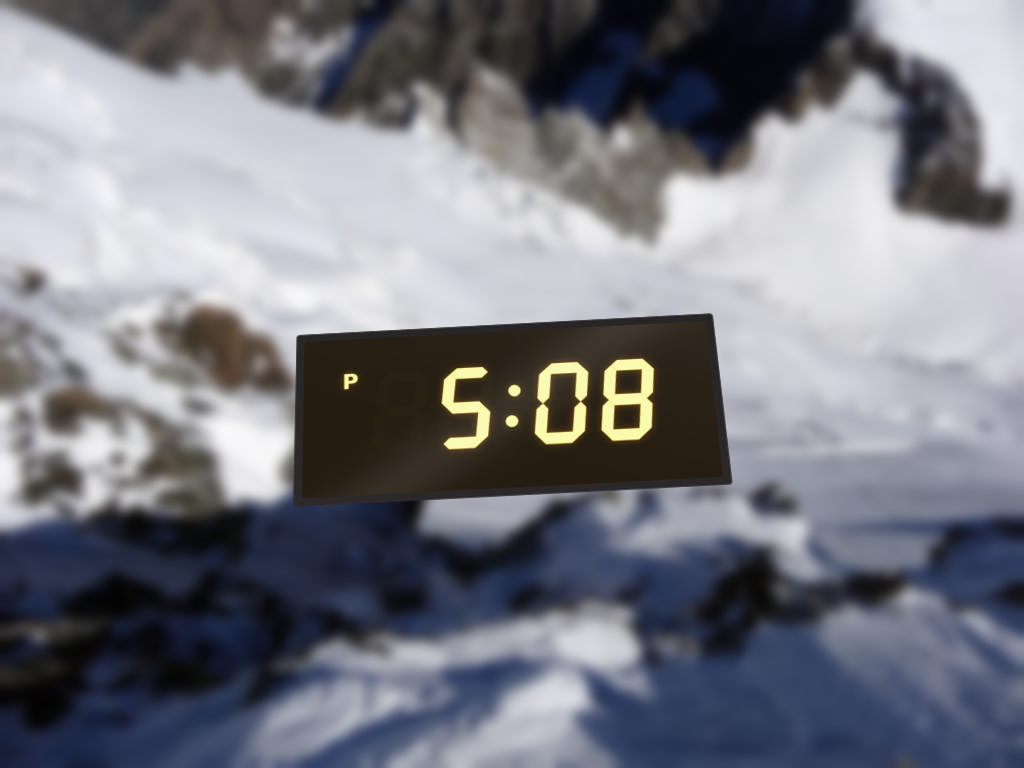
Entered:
5:08
